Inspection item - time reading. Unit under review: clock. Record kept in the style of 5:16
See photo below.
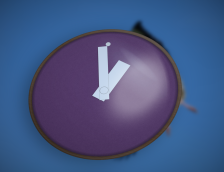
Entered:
12:59
